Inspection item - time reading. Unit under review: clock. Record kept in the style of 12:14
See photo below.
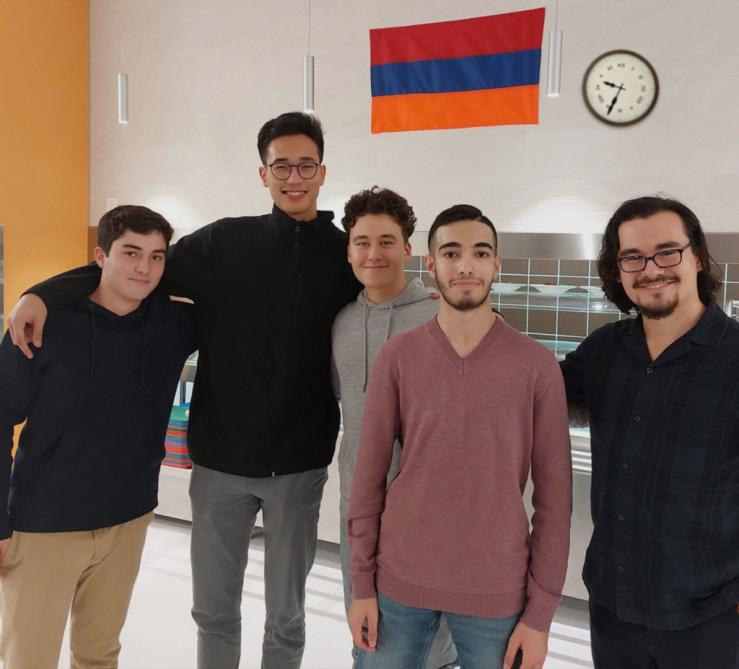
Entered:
9:34
